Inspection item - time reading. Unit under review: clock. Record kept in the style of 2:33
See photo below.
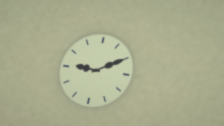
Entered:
9:10
